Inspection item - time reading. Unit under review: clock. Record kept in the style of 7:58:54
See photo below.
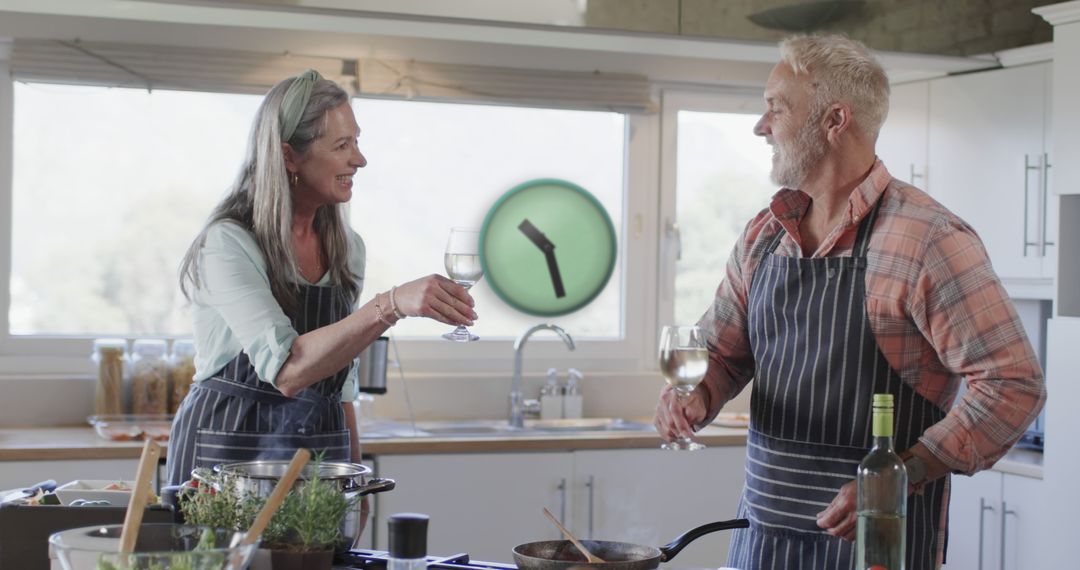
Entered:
10:27:27
